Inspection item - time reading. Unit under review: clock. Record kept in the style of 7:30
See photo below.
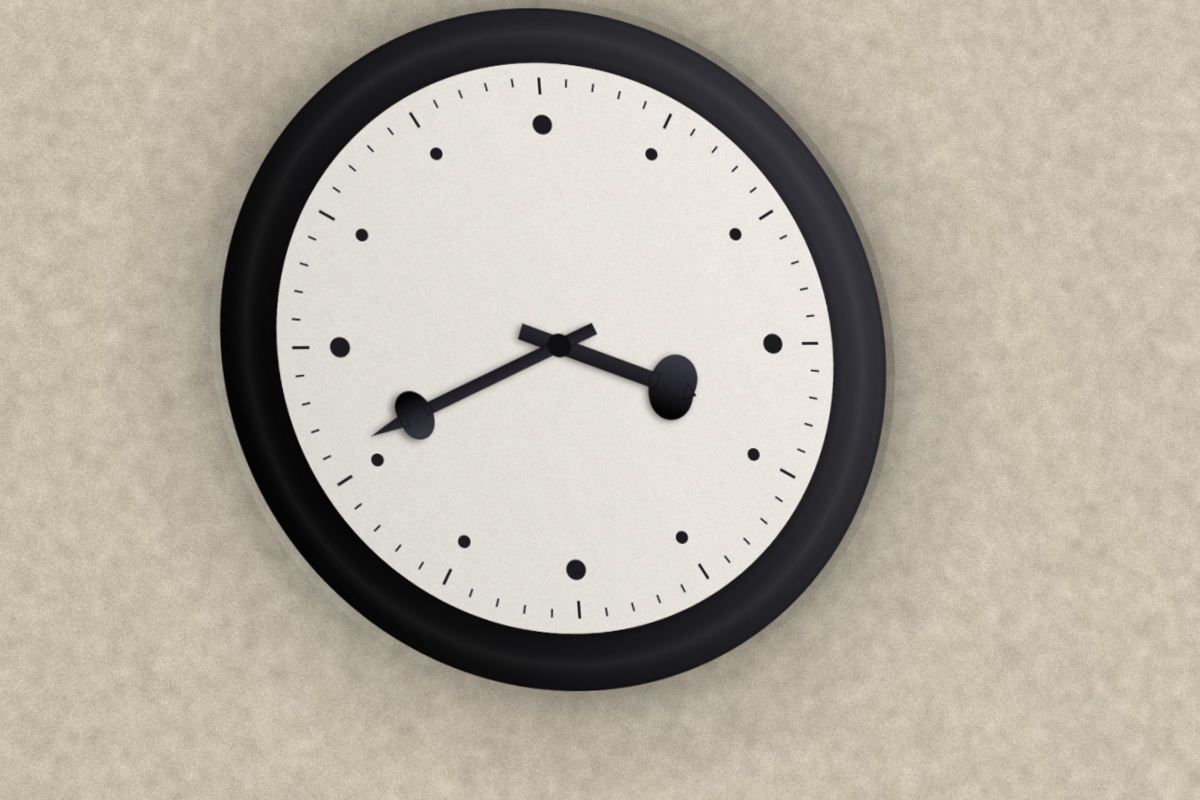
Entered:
3:41
